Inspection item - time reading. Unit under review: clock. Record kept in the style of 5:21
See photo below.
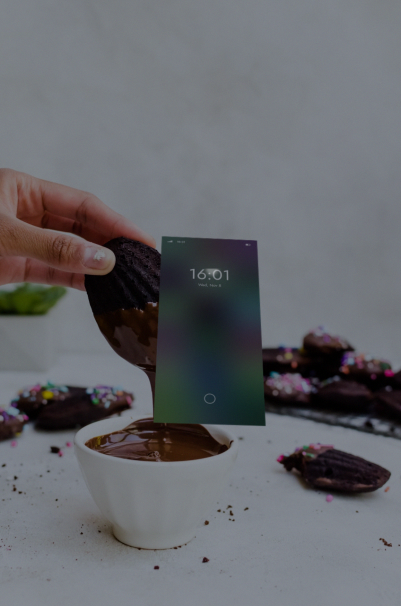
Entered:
16:01
